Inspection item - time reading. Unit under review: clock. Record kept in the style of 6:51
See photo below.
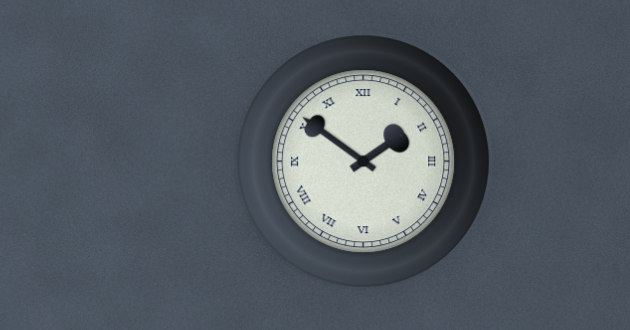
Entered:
1:51
